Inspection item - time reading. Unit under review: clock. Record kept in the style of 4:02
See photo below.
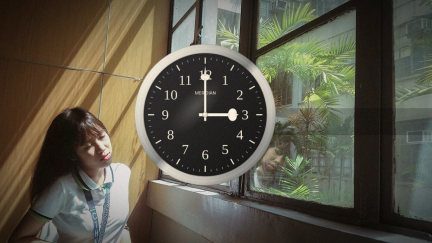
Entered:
3:00
